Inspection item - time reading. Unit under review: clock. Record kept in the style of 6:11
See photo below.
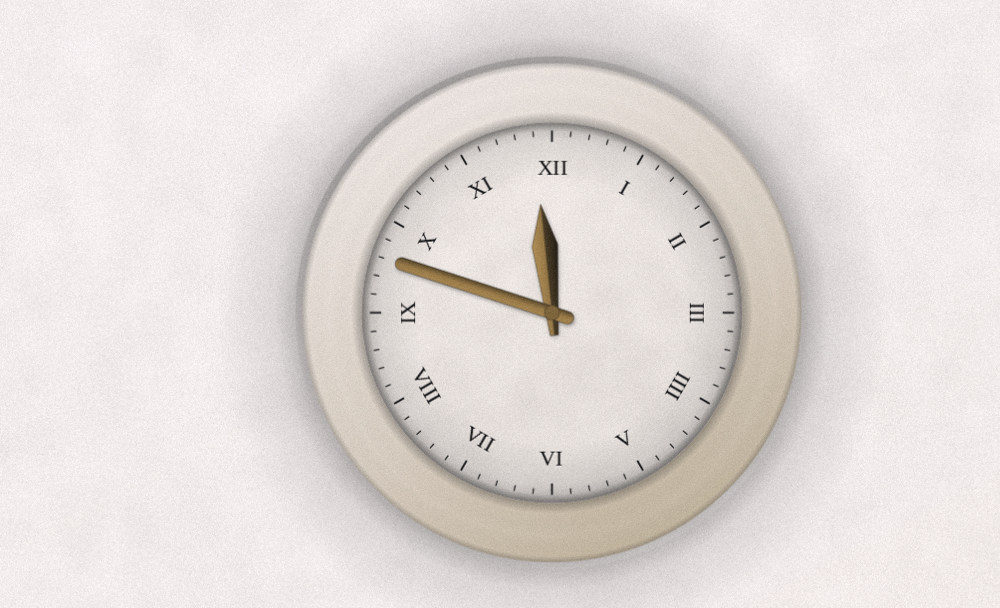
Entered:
11:48
